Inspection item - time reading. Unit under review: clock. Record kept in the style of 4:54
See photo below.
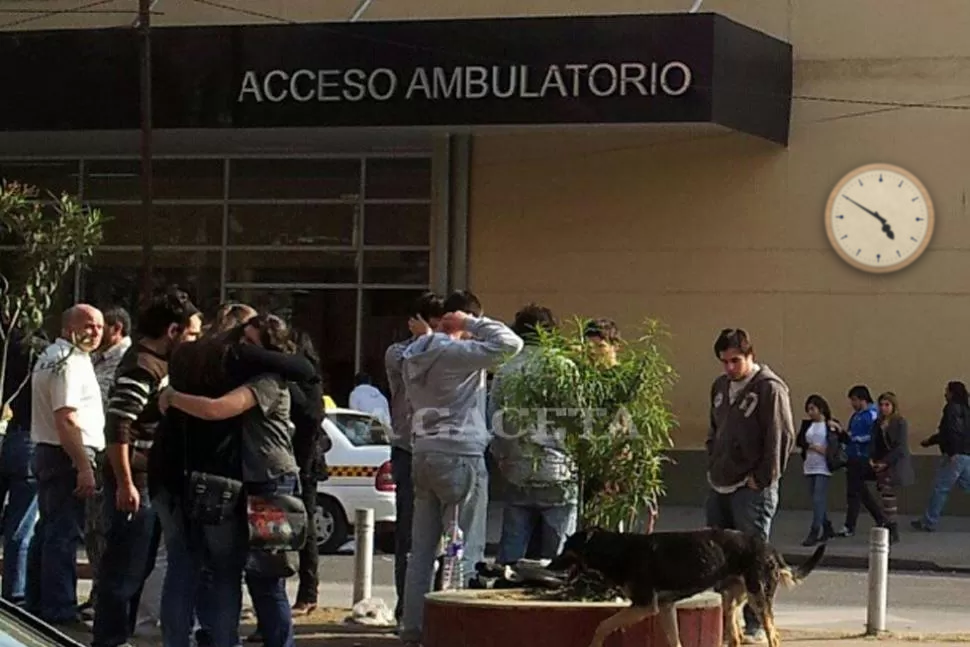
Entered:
4:50
